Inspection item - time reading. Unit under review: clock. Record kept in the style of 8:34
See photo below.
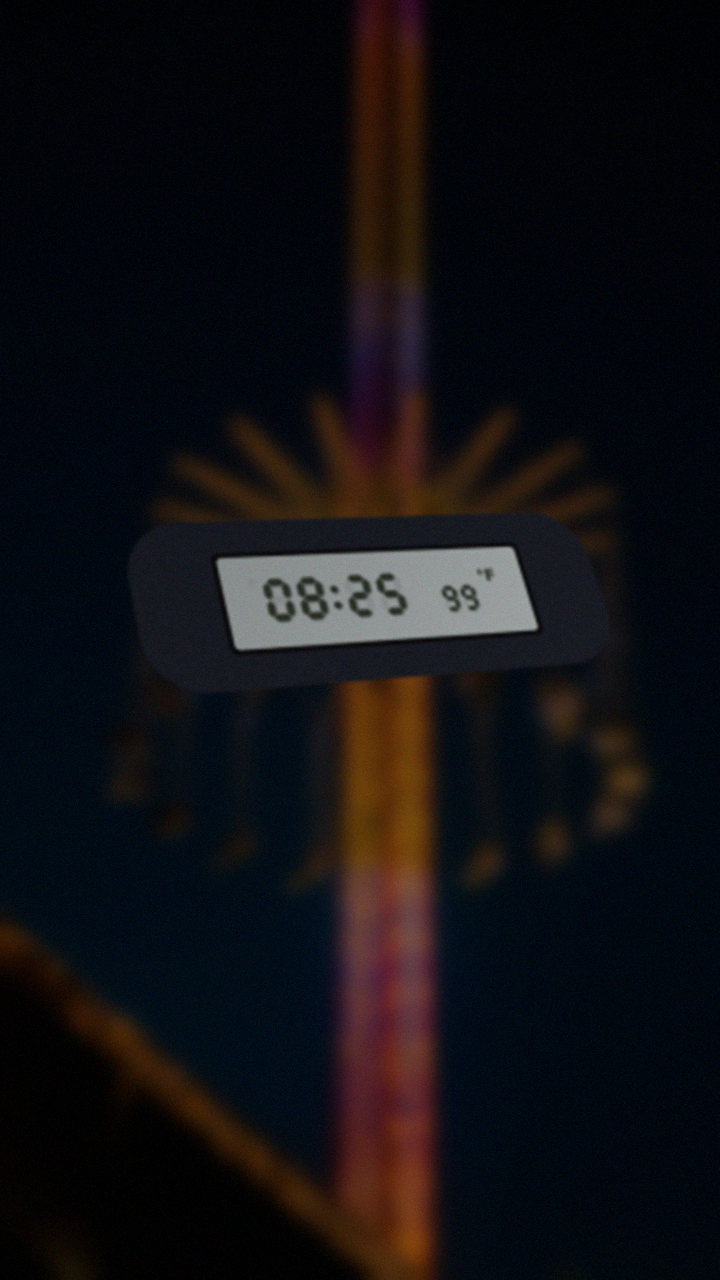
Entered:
8:25
